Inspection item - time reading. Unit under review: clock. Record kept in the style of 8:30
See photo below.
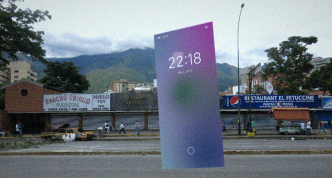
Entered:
22:18
